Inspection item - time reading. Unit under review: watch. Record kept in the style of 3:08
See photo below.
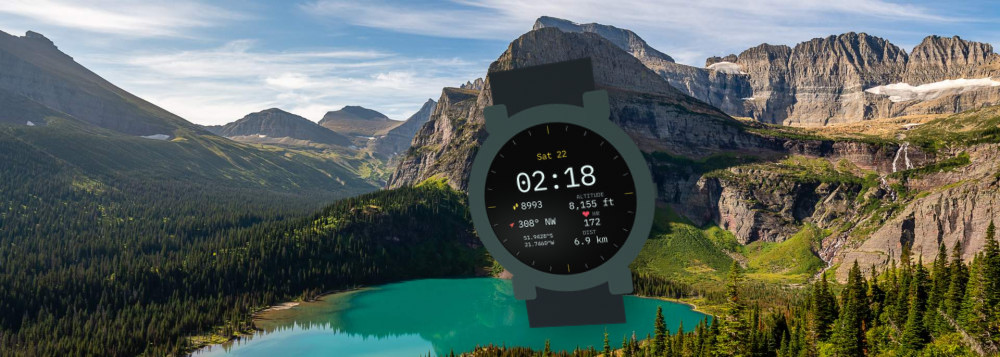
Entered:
2:18
